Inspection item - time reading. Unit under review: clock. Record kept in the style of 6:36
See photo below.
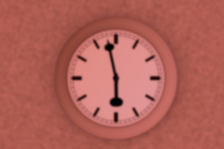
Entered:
5:58
